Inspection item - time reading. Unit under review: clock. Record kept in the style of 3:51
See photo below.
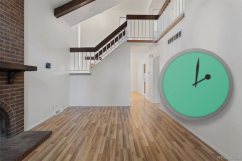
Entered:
2:01
